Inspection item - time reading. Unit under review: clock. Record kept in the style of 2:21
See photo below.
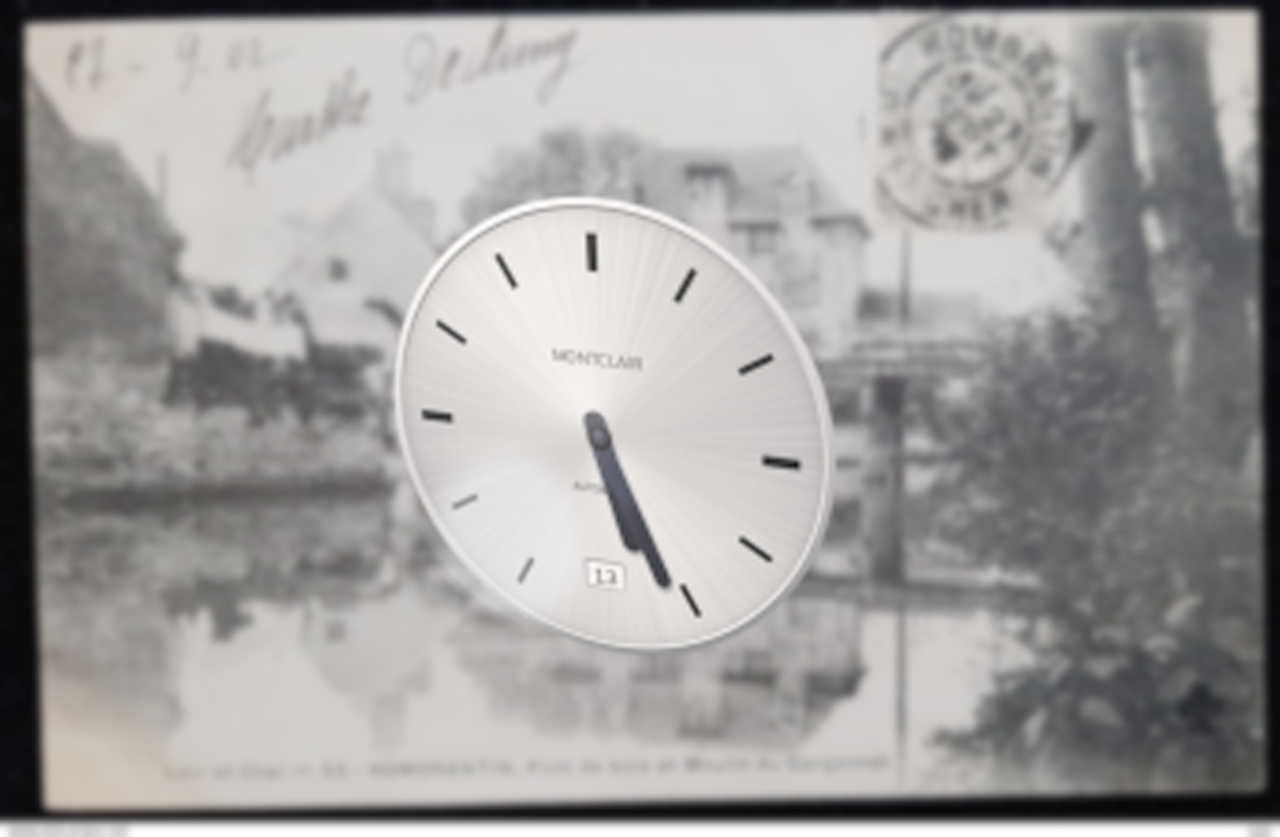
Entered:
5:26
